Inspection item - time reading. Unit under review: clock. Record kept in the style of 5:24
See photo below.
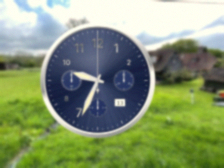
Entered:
9:34
